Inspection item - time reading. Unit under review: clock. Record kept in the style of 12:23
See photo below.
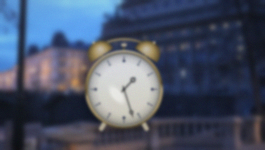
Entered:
1:27
